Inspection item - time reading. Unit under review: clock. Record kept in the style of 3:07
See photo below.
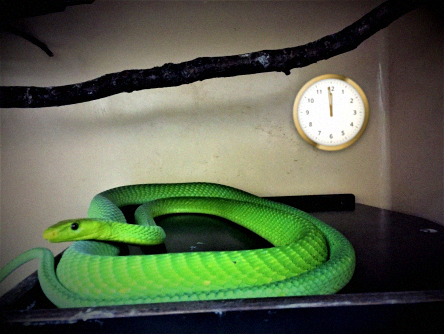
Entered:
11:59
